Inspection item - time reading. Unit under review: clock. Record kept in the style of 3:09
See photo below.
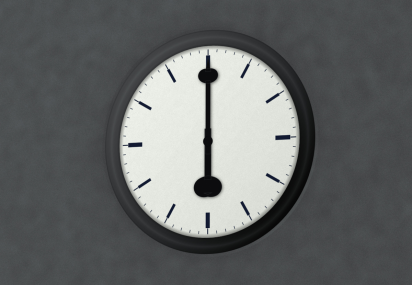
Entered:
6:00
